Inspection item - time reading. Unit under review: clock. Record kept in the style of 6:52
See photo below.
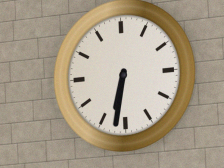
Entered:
6:32
